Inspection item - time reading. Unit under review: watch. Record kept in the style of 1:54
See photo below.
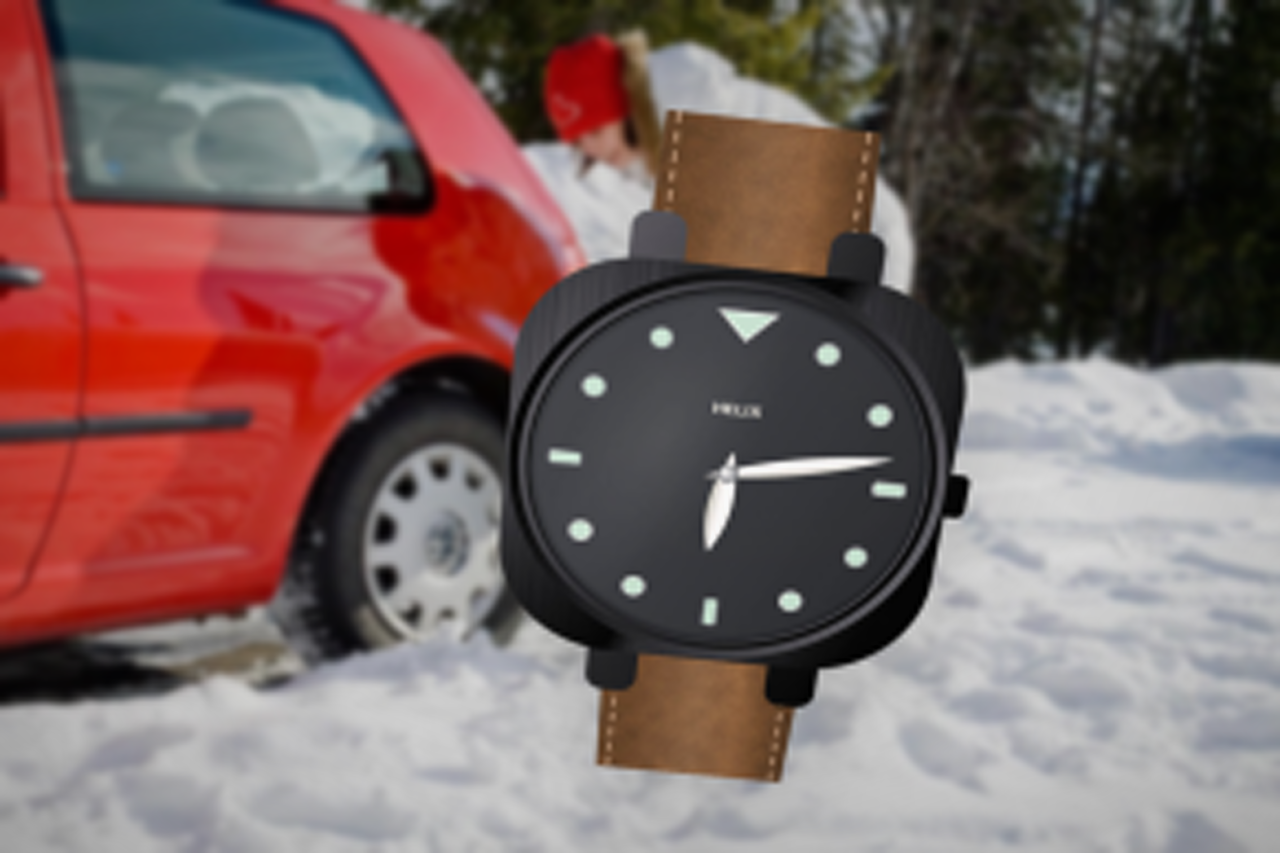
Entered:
6:13
